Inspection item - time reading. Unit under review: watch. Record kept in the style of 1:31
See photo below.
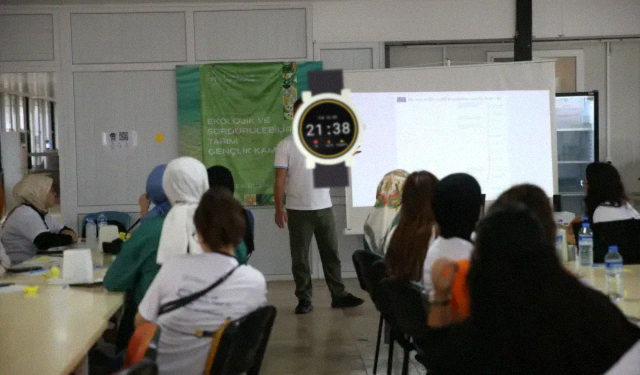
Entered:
21:38
